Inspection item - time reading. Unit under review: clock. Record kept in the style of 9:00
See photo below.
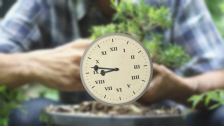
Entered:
8:47
